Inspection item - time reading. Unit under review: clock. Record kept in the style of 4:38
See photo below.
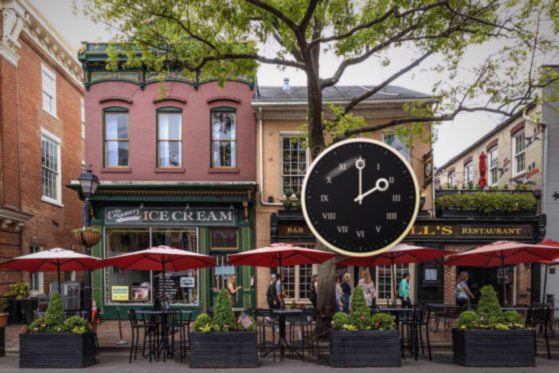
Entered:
2:00
